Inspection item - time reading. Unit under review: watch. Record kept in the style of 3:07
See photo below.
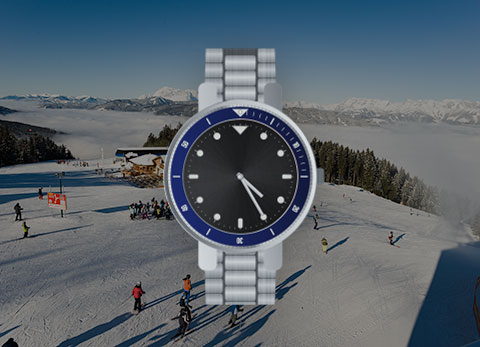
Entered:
4:25
